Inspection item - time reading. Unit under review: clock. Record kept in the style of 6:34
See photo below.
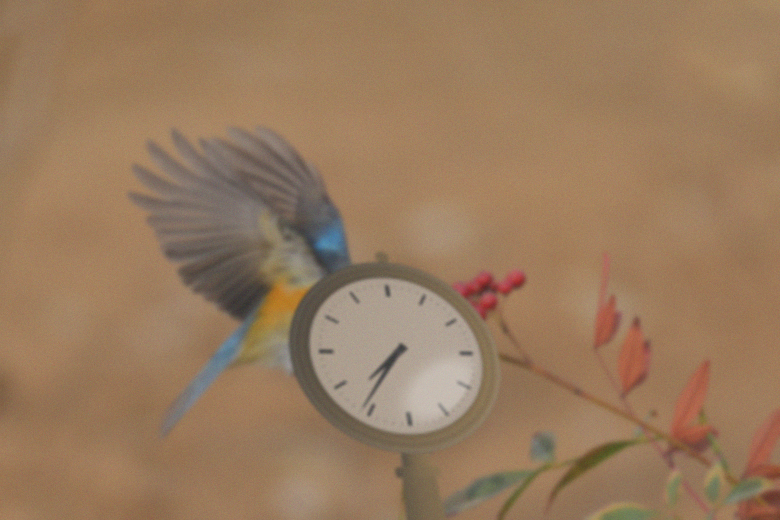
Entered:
7:36
